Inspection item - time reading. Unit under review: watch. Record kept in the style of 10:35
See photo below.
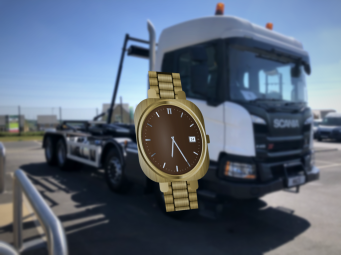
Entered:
6:25
